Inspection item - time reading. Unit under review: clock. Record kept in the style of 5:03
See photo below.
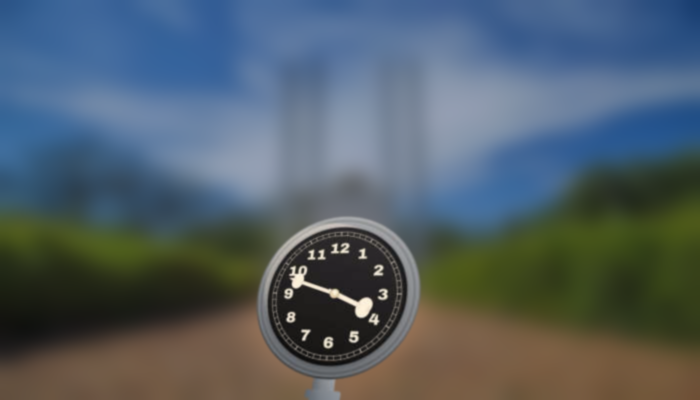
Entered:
3:48
